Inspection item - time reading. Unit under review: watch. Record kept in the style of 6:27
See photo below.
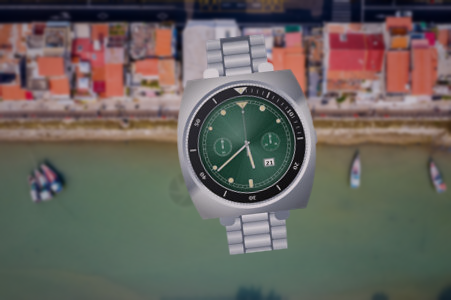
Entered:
5:39
